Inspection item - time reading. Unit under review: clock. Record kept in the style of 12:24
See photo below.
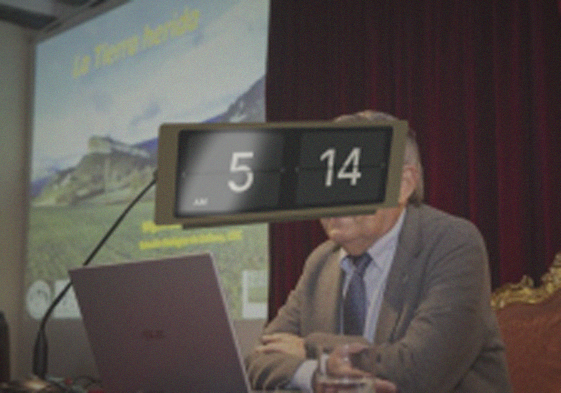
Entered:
5:14
